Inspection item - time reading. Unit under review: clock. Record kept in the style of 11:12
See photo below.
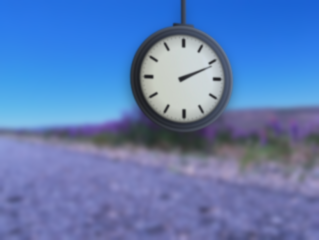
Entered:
2:11
